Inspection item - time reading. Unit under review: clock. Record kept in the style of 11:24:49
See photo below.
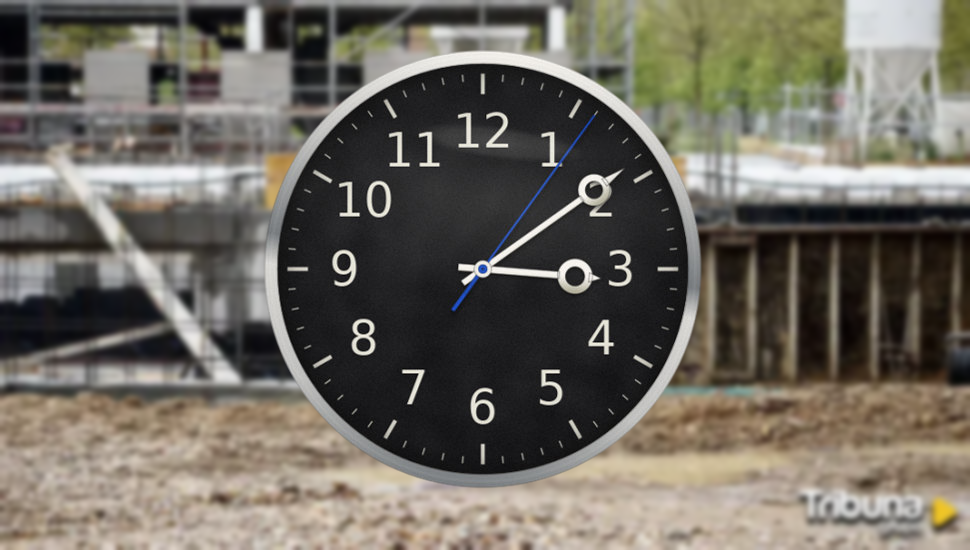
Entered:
3:09:06
